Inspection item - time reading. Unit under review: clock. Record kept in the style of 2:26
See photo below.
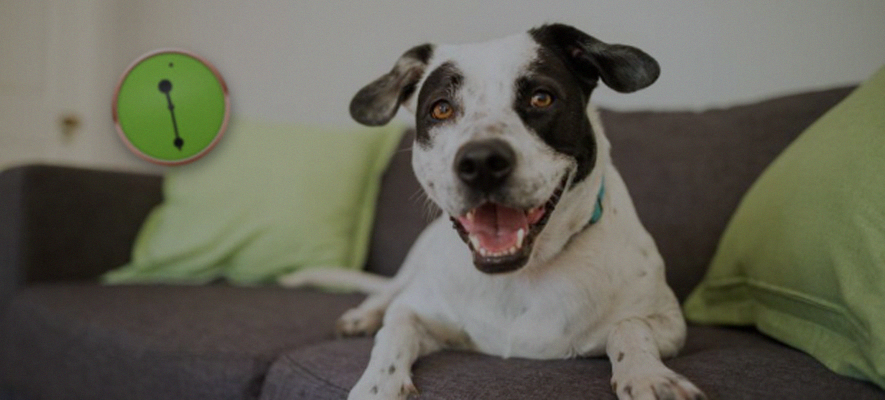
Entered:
11:28
